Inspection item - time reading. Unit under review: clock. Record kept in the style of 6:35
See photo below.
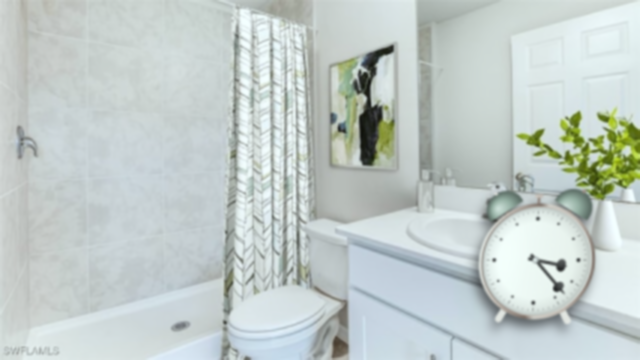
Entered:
3:23
